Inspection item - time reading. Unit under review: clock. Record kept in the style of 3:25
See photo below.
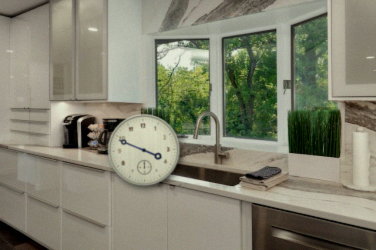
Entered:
3:49
